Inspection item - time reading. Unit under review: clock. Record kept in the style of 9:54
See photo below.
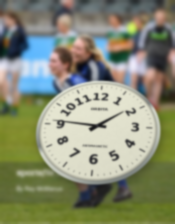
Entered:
1:46
